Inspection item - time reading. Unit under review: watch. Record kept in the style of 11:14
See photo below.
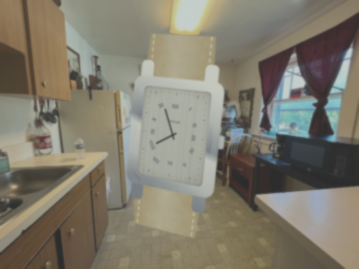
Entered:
7:56
